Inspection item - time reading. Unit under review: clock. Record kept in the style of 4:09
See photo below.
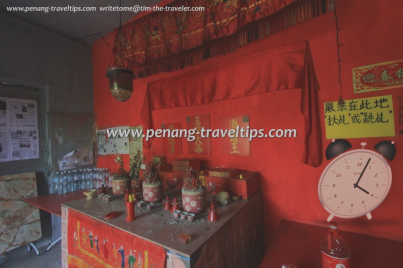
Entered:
4:03
